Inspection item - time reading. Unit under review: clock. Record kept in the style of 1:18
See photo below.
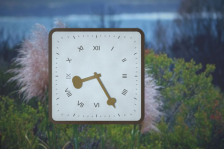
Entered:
8:25
